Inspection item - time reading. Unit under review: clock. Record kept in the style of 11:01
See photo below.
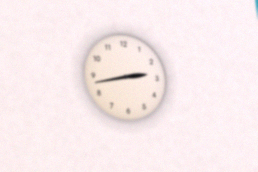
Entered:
2:43
